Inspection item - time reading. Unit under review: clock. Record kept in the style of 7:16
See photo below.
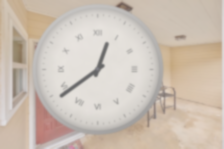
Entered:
12:39
